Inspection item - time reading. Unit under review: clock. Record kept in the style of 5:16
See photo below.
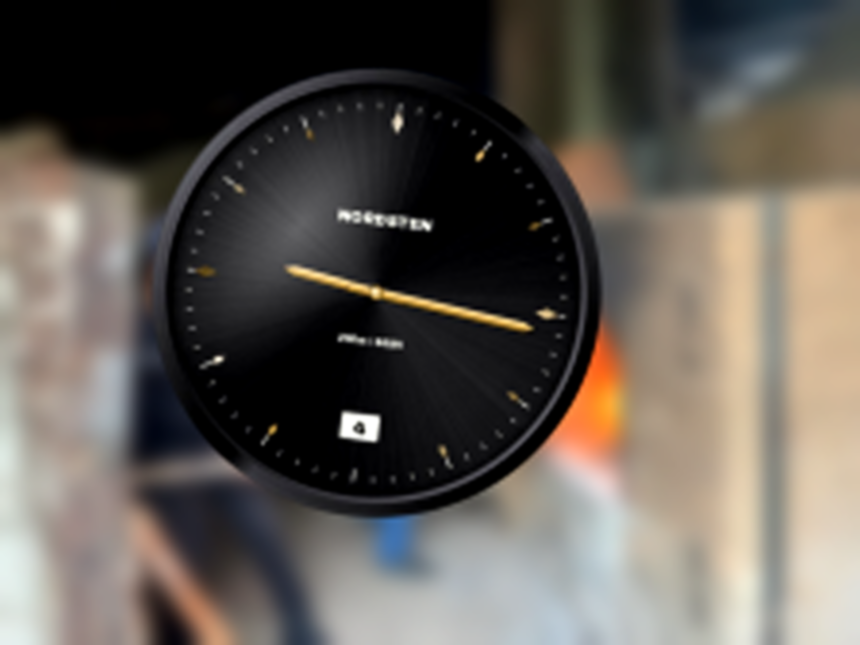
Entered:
9:16
